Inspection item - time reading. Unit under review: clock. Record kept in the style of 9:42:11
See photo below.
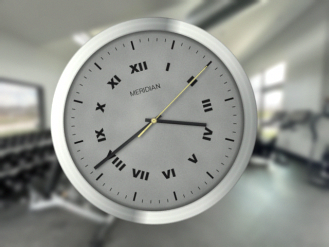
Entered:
3:41:10
